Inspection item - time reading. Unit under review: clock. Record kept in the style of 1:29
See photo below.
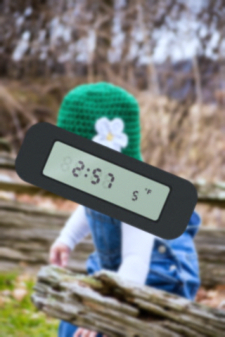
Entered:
2:57
